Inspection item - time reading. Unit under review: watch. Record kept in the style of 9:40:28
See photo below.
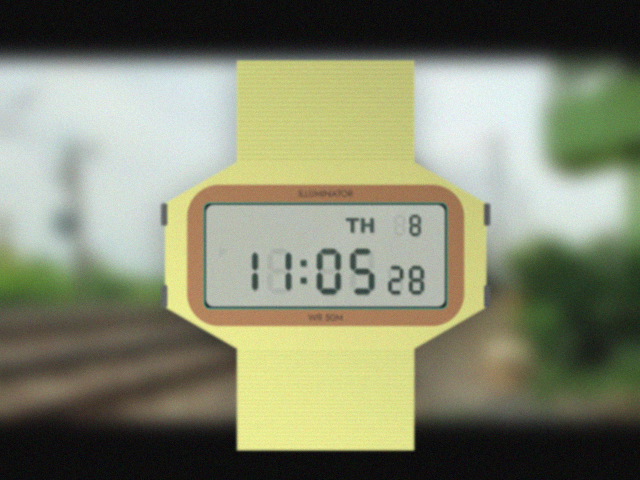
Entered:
11:05:28
